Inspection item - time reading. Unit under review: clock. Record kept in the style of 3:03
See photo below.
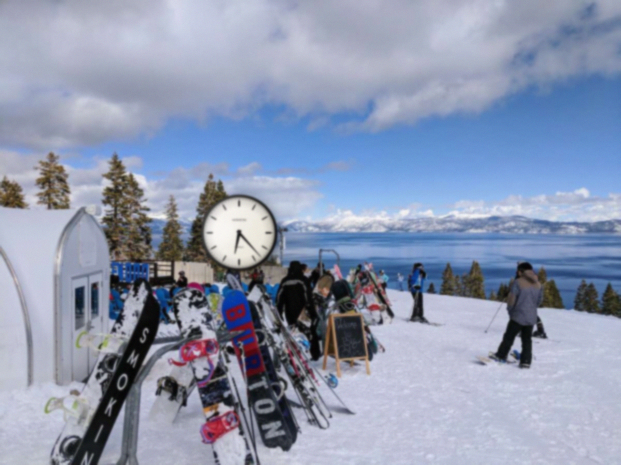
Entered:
6:23
